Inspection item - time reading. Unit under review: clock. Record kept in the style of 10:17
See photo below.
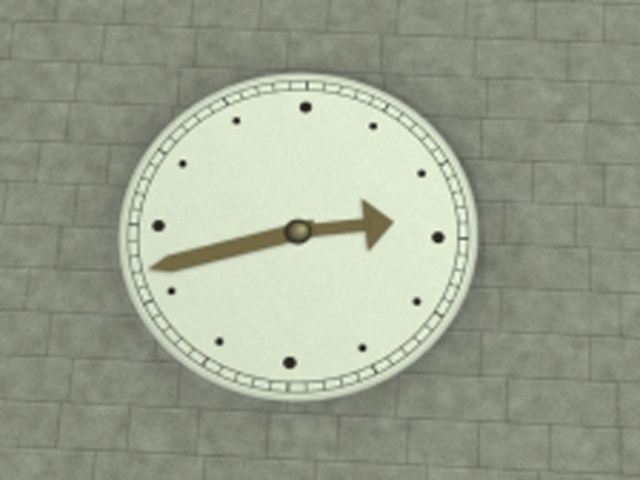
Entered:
2:42
